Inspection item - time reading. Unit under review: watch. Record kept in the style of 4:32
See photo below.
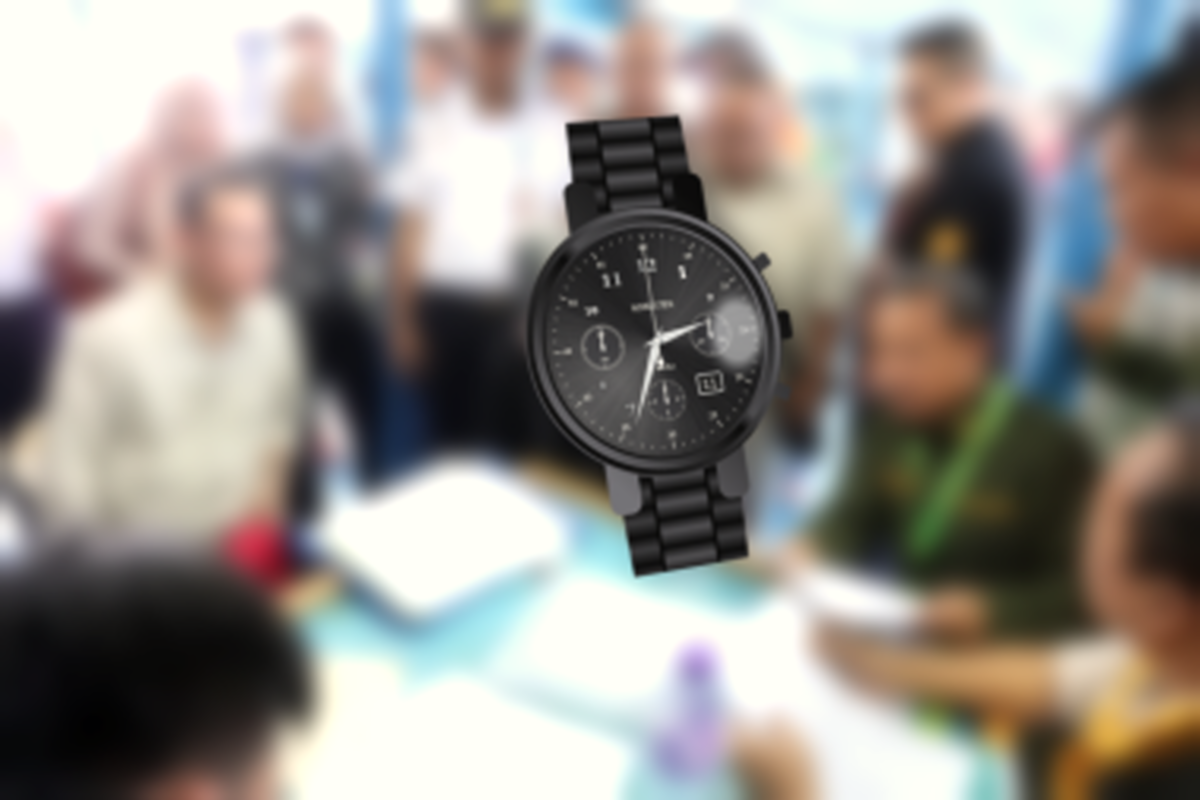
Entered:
2:34
